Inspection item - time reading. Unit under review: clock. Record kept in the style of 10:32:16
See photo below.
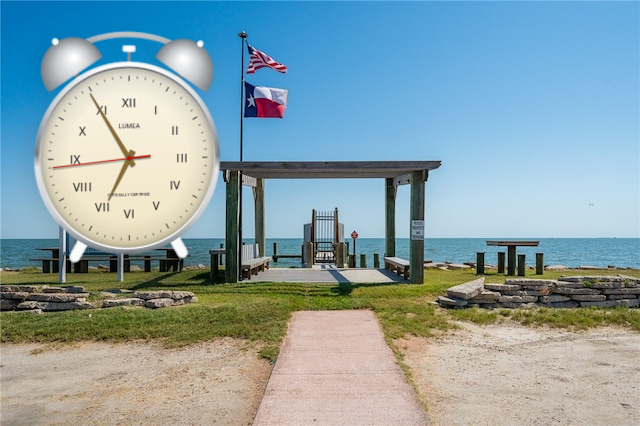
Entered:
6:54:44
